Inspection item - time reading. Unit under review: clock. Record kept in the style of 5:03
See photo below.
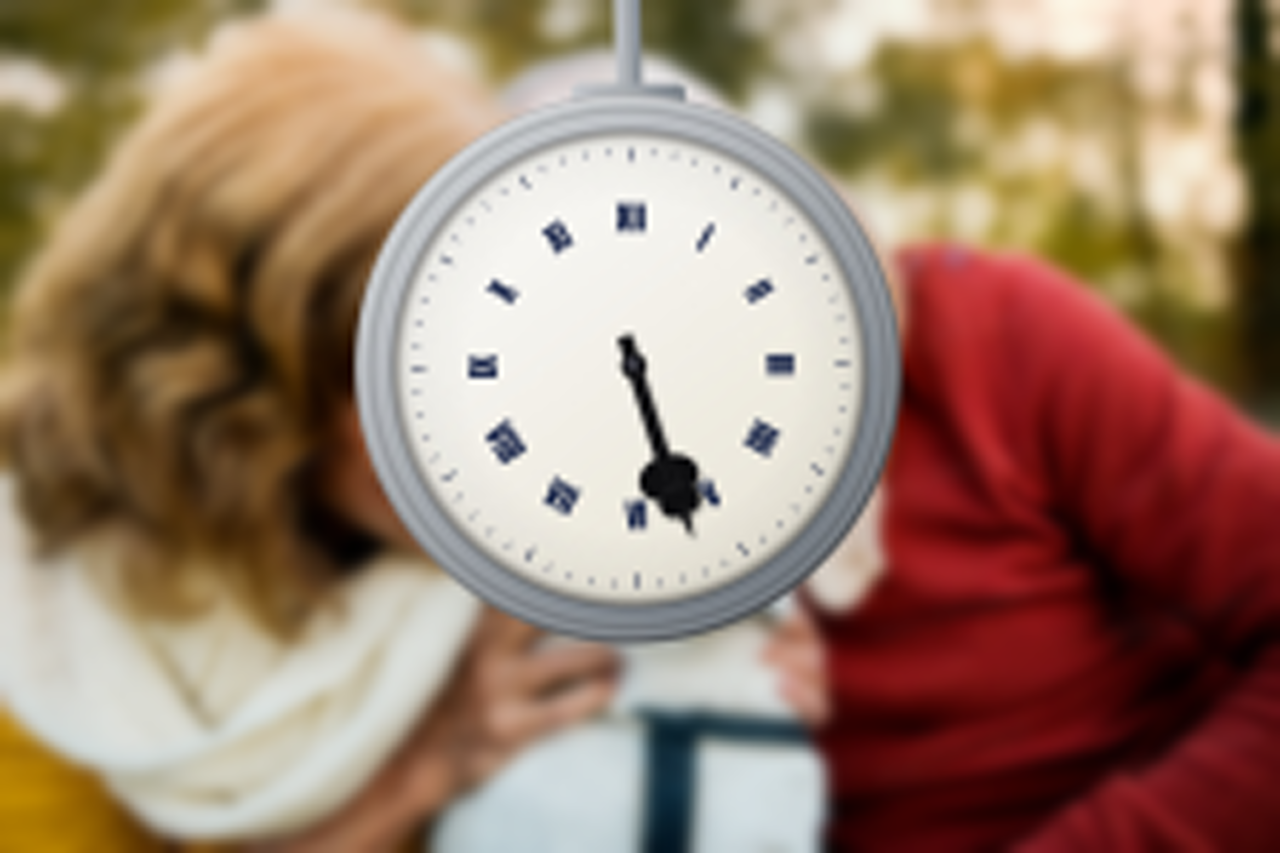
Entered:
5:27
